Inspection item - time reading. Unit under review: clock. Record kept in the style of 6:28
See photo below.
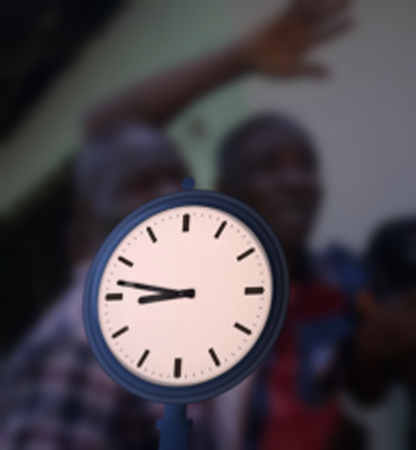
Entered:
8:47
